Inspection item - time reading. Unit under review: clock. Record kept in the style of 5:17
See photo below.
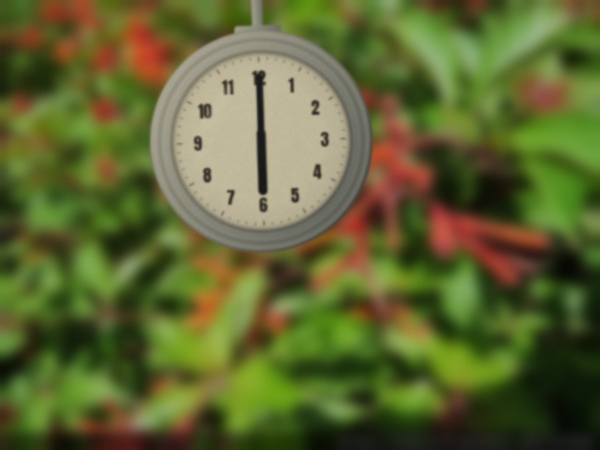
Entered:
6:00
